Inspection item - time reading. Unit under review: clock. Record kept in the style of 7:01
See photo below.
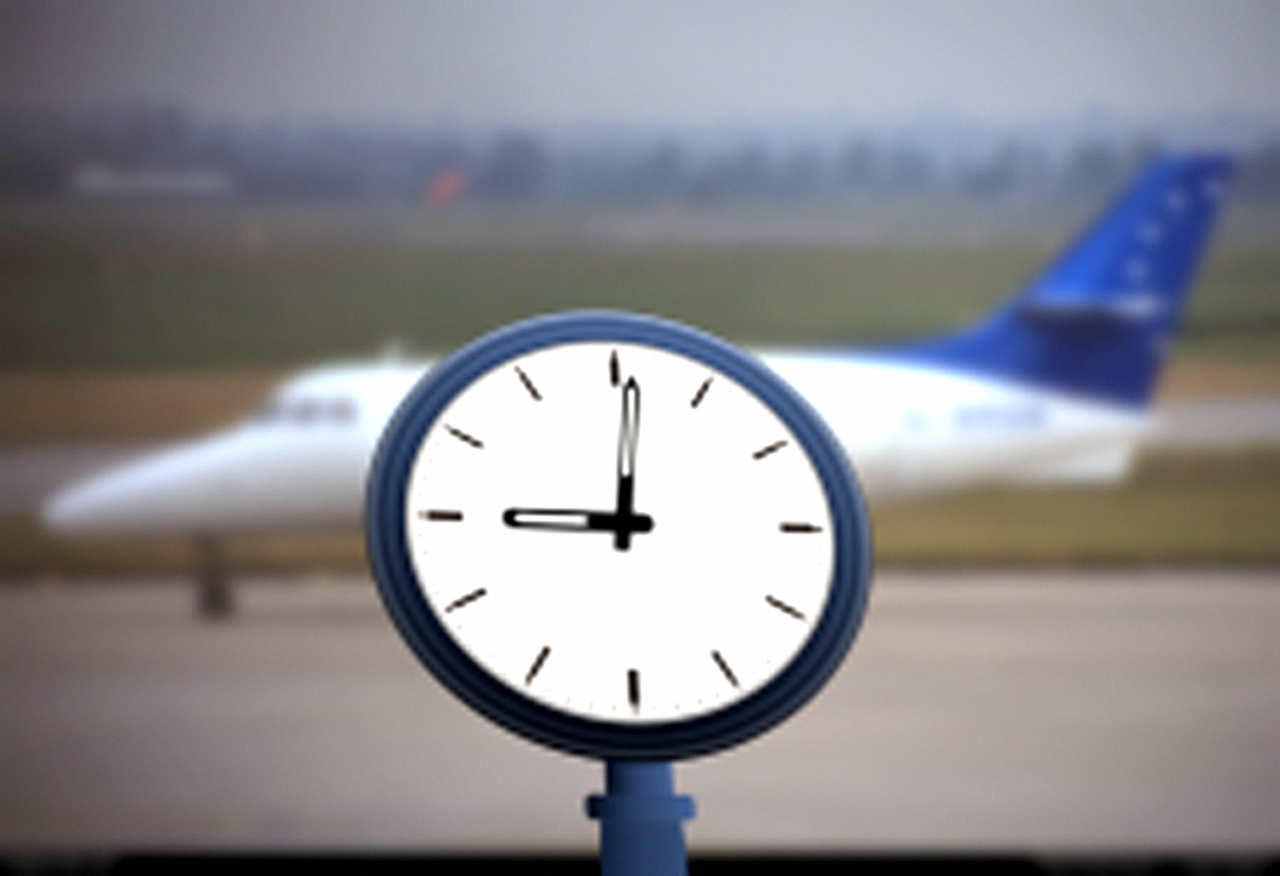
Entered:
9:01
